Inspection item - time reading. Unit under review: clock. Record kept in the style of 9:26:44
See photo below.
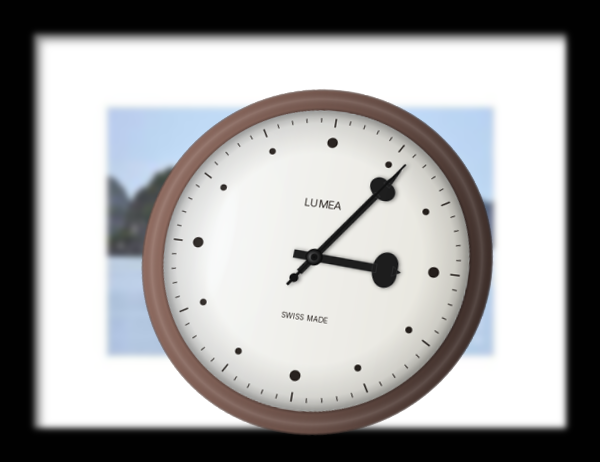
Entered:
3:06:06
